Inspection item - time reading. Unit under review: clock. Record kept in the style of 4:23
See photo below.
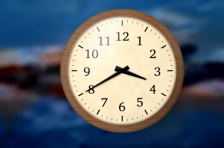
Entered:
3:40
